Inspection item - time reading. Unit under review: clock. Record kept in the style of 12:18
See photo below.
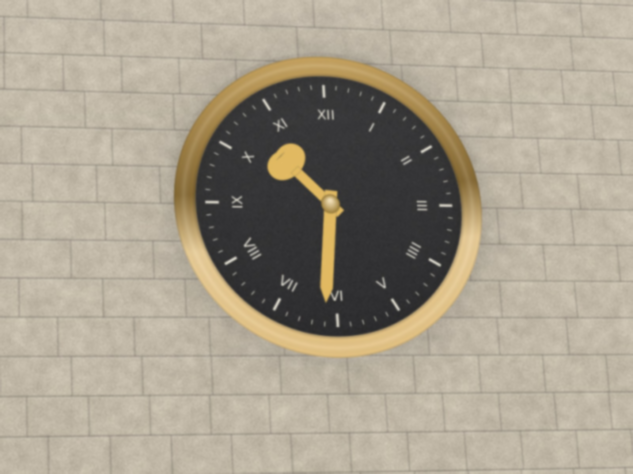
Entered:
10:31
